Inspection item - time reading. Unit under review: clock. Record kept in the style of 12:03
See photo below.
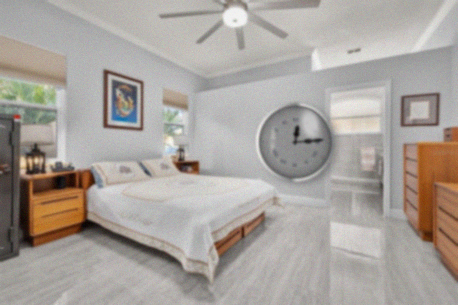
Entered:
12:14
